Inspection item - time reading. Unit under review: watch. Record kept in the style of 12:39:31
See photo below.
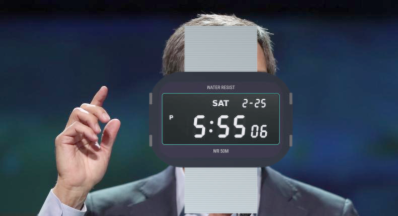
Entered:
5:55:06
